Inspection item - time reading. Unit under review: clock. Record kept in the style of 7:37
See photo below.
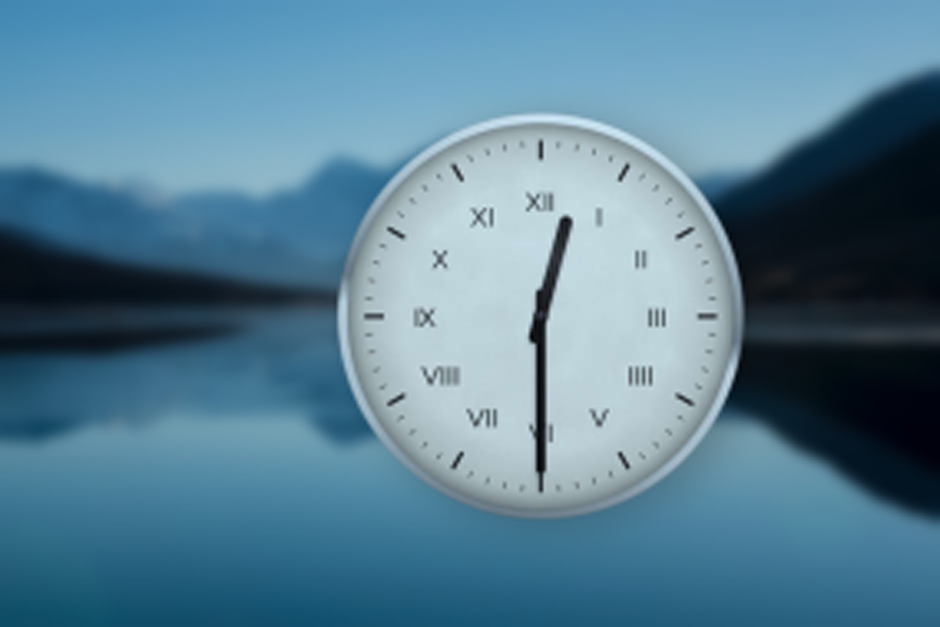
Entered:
12:30
